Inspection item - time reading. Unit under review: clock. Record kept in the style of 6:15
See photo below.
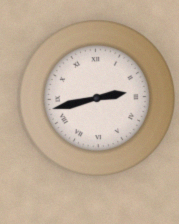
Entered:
2:43
